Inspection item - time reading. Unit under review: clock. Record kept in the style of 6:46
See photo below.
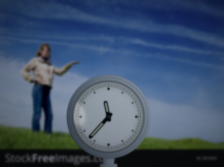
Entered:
11:37
